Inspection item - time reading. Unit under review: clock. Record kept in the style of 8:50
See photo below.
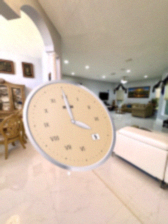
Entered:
4:00
